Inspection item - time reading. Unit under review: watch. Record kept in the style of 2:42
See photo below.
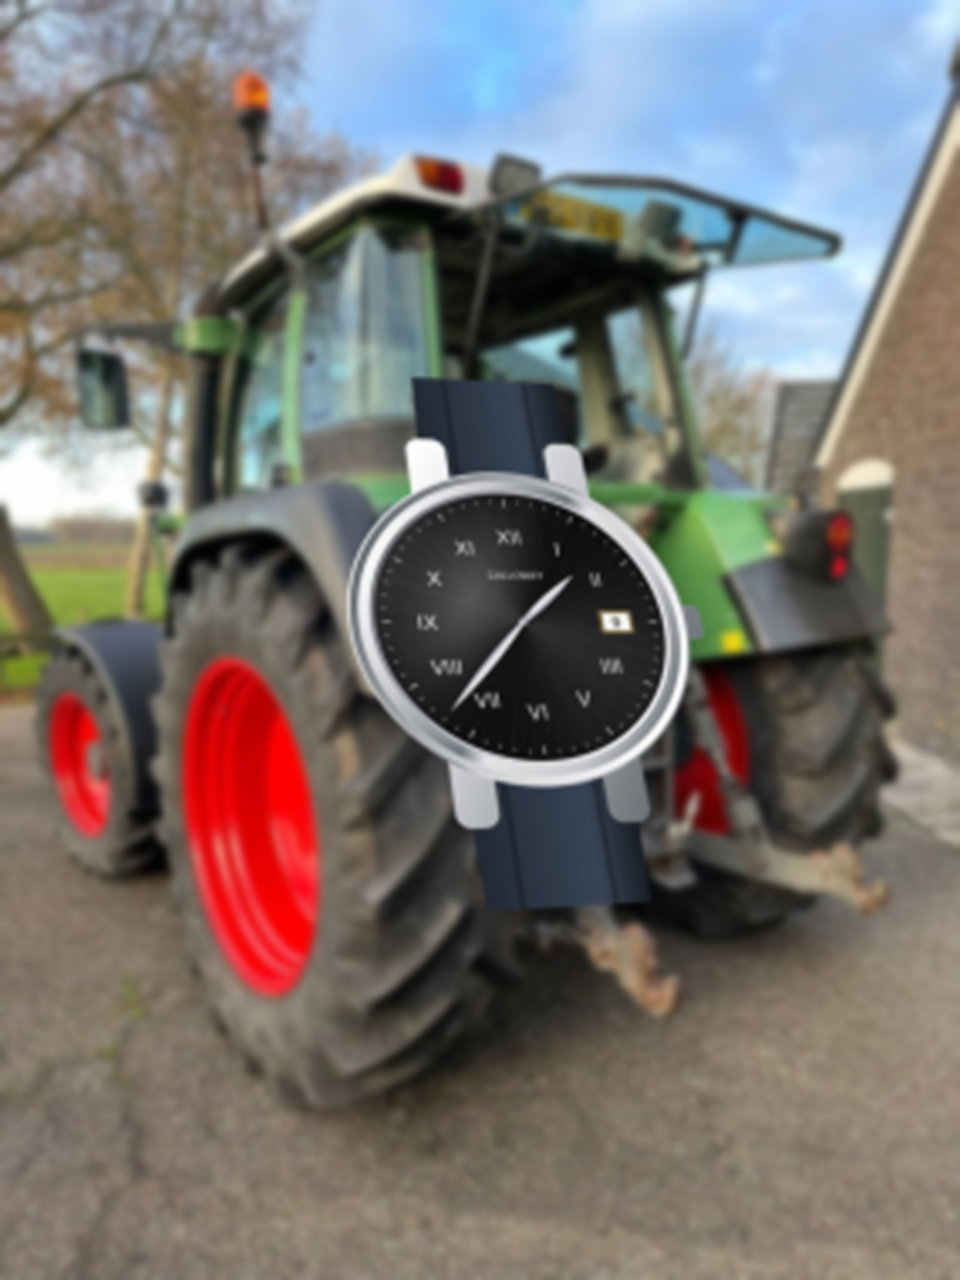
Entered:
1:37
